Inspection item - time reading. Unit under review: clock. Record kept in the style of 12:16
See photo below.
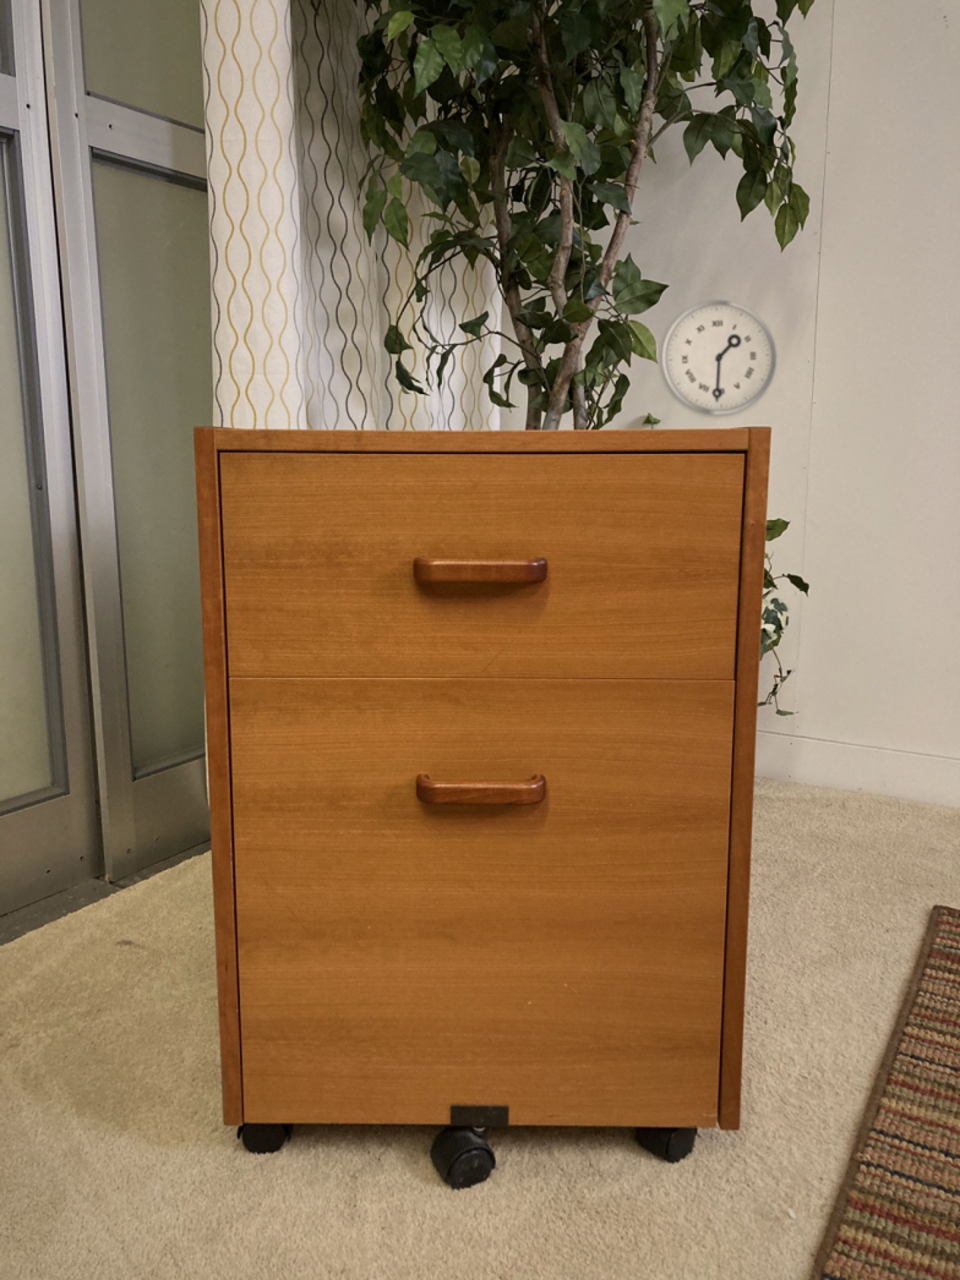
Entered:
1:31
